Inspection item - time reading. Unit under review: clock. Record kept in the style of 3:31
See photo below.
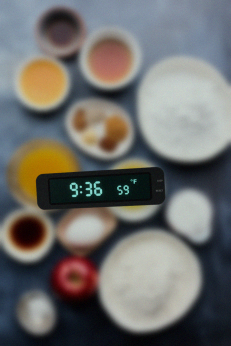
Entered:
9:36
